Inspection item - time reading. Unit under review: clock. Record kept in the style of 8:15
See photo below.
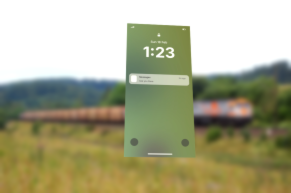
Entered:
1:23
